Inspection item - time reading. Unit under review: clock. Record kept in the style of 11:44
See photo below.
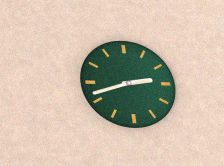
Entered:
2:42
